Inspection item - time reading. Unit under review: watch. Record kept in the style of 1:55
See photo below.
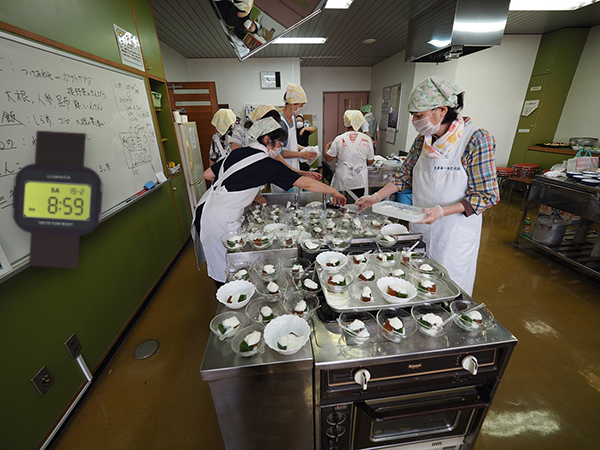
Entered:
8:59
